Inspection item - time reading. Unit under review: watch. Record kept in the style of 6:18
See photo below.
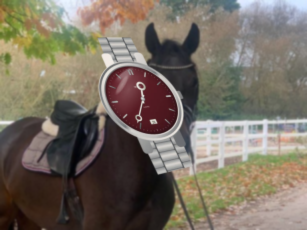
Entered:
12:36
